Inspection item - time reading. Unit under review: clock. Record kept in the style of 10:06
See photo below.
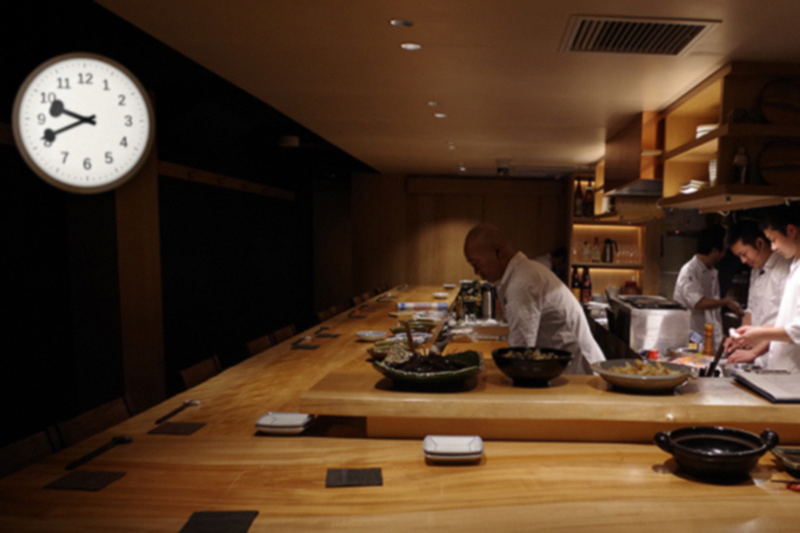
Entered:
9:41
